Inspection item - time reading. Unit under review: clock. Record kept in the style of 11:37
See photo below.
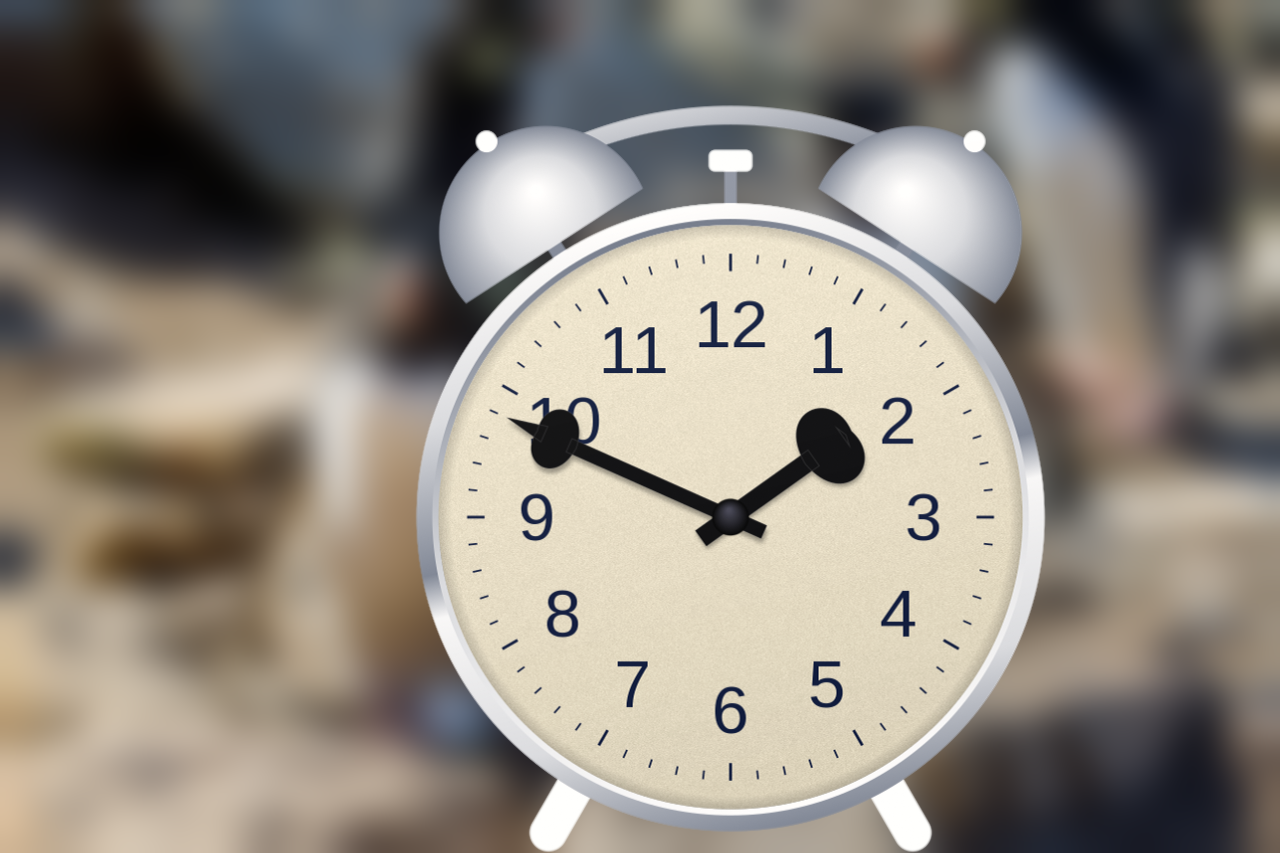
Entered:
1:49
